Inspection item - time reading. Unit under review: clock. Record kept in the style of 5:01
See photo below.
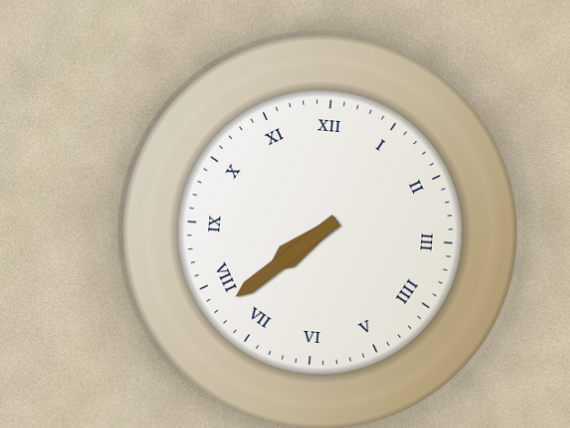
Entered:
7:38
